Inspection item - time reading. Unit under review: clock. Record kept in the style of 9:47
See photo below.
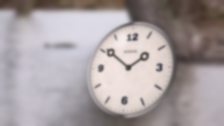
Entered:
1:51
